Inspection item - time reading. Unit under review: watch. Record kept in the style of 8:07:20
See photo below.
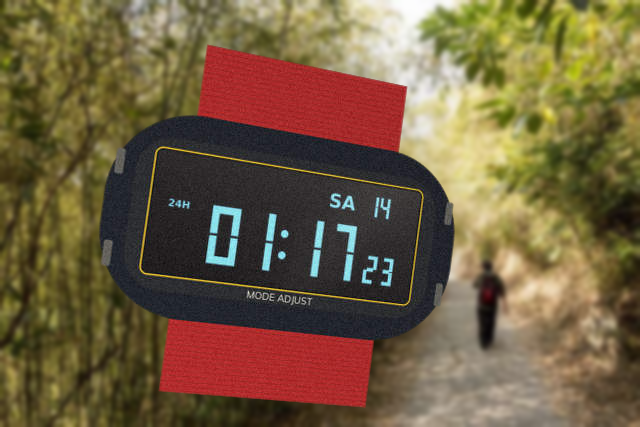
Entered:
1:17:23
